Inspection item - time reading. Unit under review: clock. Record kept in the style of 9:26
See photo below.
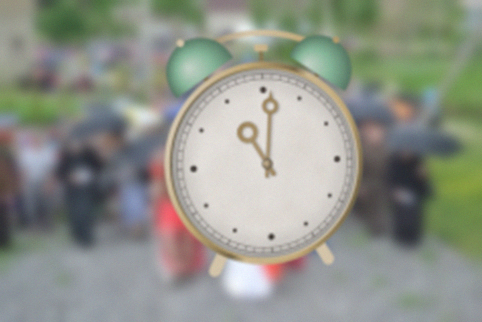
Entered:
11:01
